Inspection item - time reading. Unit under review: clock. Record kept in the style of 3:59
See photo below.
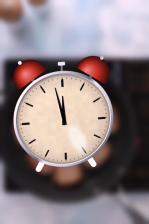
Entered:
11:58
